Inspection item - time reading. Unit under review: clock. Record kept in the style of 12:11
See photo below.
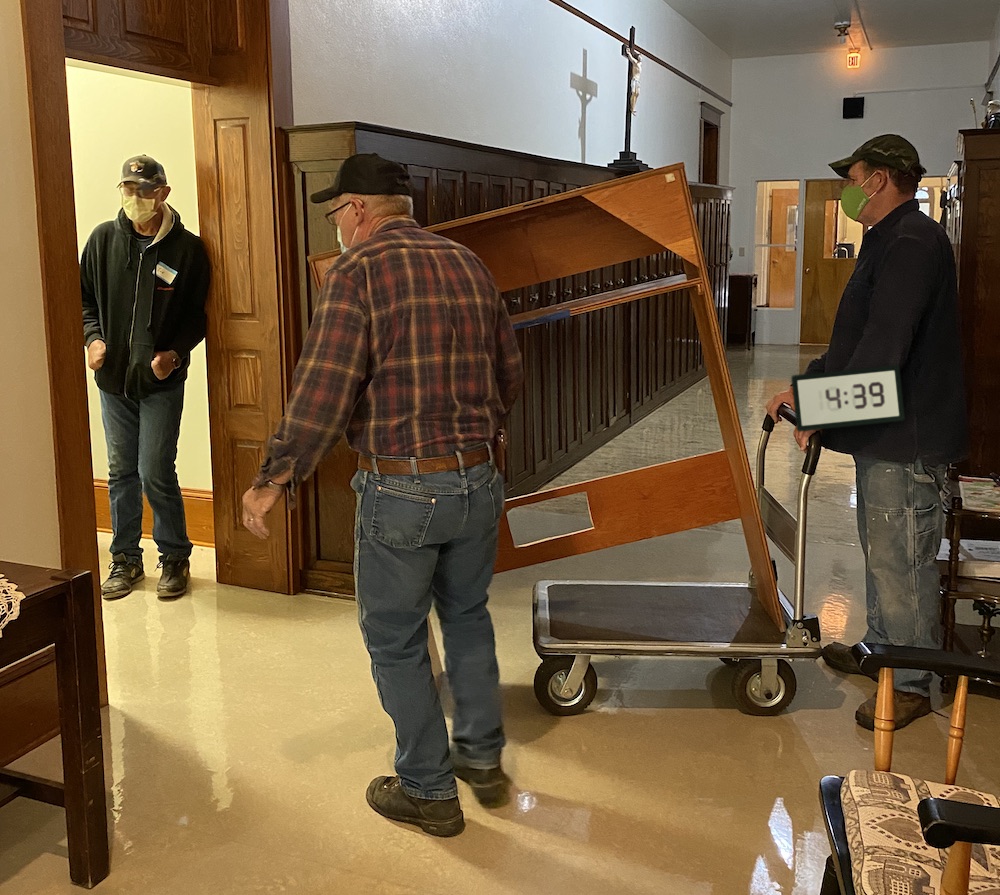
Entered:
4:39
